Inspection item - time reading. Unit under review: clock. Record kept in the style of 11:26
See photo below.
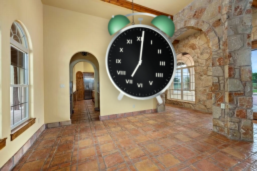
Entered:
7:01
